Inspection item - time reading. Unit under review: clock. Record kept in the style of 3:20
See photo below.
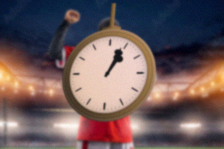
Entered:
1:04
